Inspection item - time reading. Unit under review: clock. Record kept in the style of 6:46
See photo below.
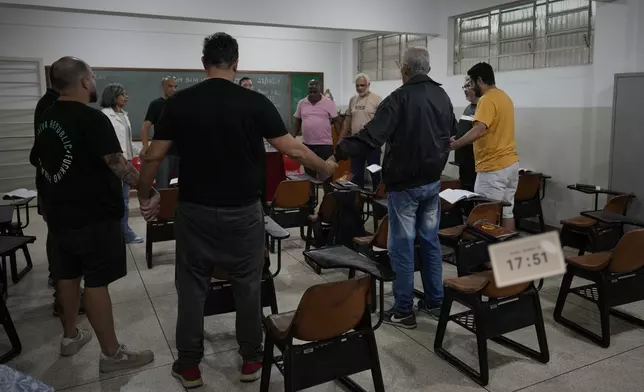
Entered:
17:51
